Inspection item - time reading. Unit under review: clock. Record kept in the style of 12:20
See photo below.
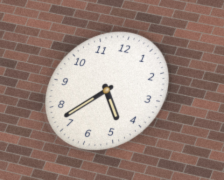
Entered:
4:37
